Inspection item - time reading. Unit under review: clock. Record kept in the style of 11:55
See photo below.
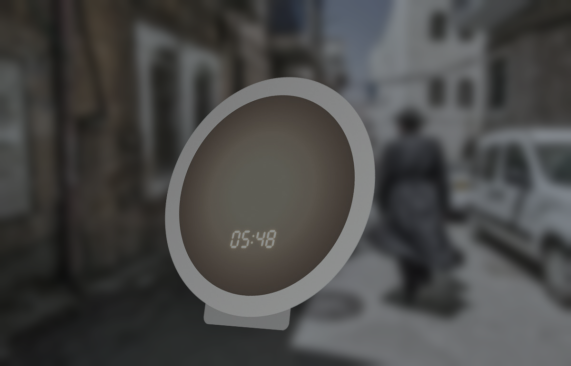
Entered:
5:48
